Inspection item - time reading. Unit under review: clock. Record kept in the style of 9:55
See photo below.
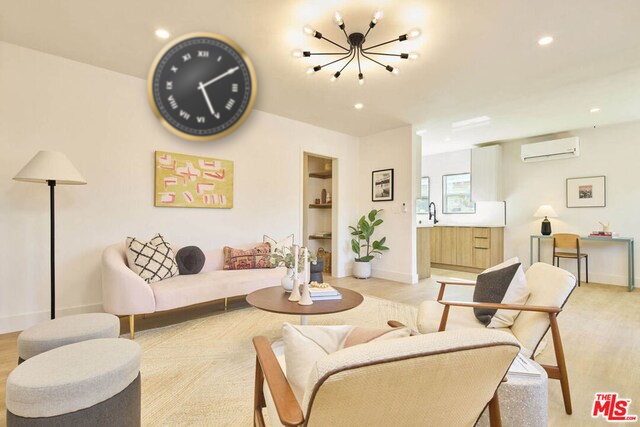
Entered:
5:10
